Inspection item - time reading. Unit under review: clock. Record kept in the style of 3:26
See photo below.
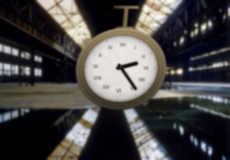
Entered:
2:24
